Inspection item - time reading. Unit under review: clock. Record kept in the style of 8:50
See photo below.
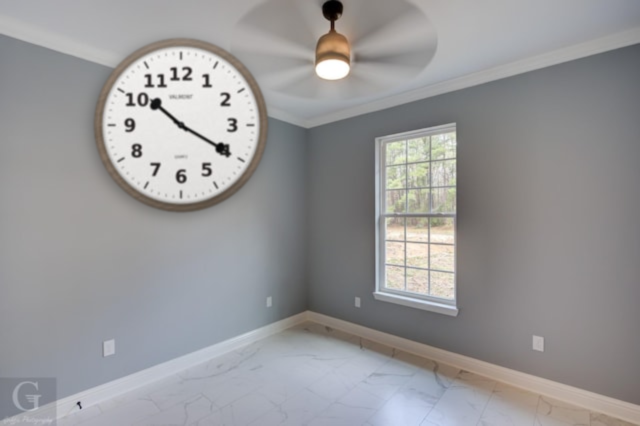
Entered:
10:20
